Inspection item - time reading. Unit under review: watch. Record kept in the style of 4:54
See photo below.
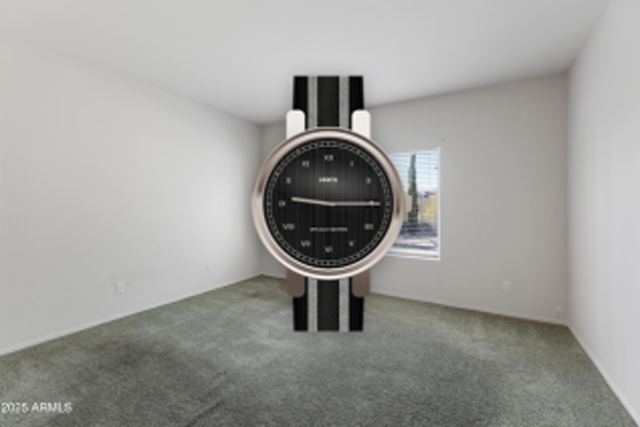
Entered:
9:15
